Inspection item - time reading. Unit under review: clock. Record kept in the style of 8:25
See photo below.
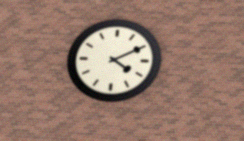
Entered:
4:10
